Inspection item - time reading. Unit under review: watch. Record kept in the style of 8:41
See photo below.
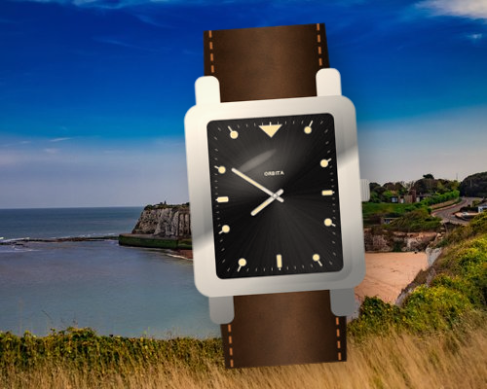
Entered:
7:51
